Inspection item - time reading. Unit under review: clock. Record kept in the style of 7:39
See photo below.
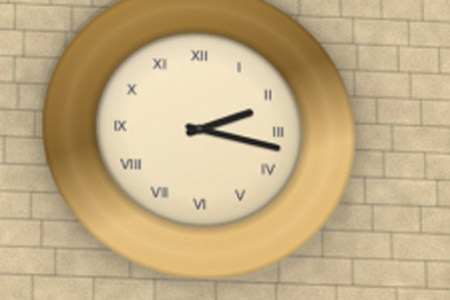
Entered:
2:17
